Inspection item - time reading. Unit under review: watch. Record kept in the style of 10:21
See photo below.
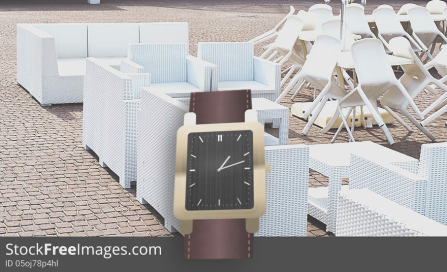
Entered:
1:12
